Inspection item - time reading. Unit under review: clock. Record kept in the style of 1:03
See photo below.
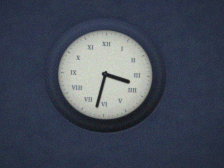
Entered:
3:32
